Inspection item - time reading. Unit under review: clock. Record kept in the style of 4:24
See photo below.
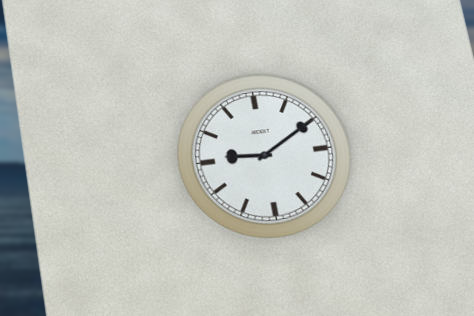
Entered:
9:10
